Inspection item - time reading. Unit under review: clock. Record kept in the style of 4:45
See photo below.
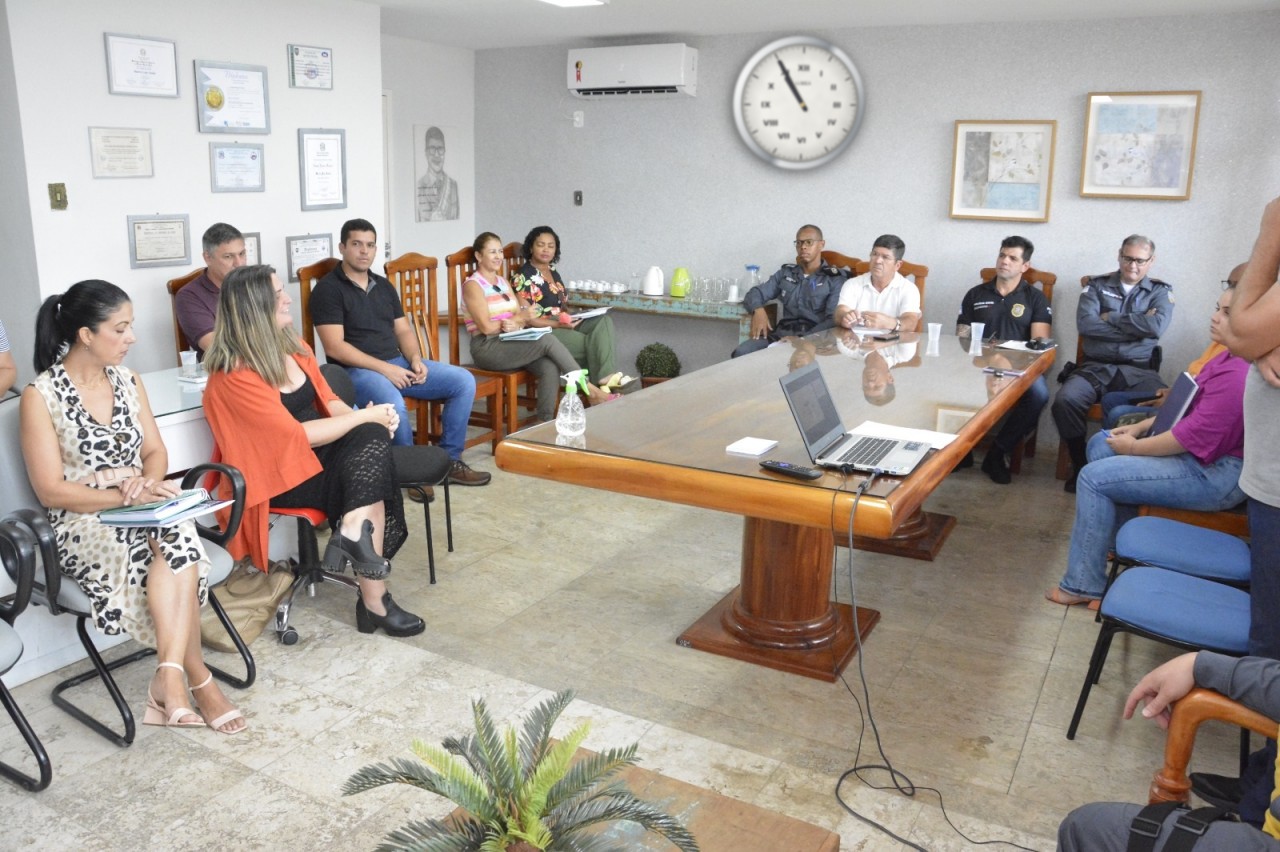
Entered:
10:55
